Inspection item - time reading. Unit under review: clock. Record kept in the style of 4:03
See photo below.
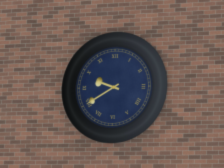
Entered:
9:40
